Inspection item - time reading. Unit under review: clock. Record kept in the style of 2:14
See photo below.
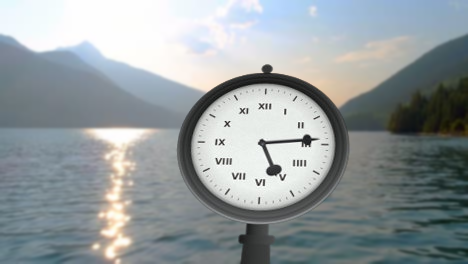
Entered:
5:14
